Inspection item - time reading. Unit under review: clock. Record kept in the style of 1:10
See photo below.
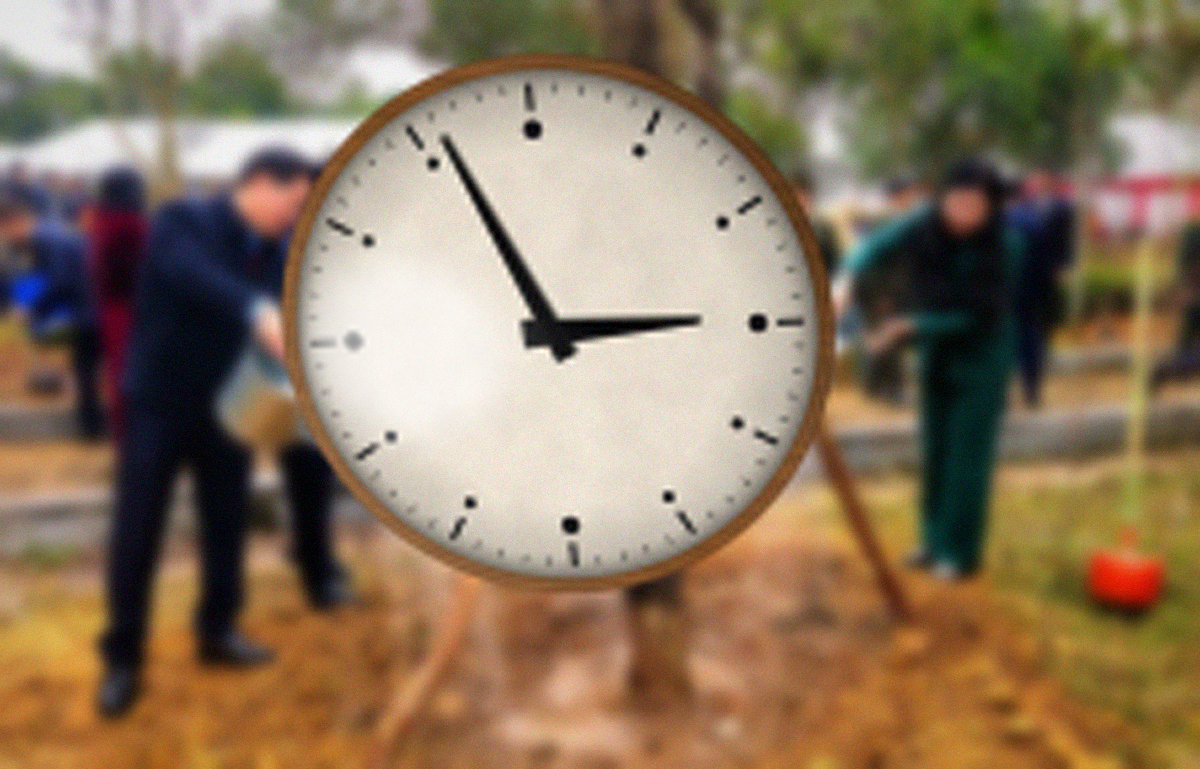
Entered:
2:56
